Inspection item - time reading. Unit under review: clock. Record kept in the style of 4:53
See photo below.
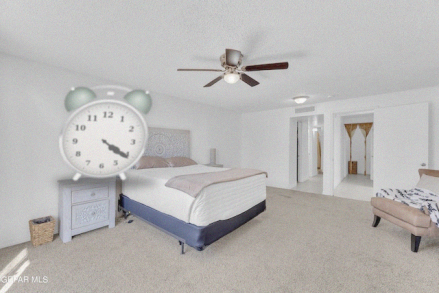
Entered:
4:21
